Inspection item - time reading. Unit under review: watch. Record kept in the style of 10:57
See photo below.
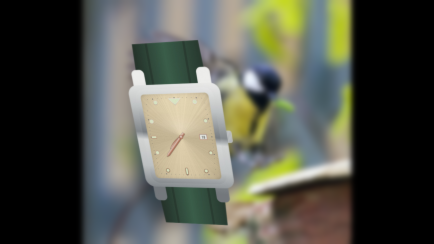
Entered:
7:37
